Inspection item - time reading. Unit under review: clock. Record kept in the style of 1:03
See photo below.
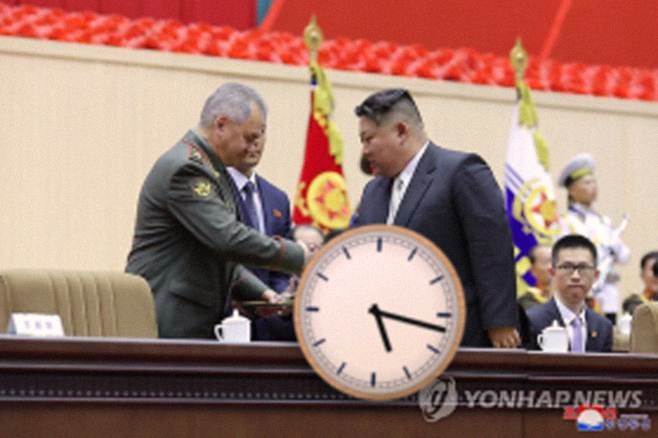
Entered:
5:17
